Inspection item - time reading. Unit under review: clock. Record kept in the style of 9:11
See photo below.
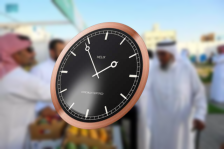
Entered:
1:54
